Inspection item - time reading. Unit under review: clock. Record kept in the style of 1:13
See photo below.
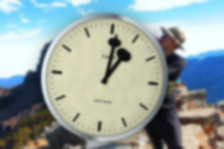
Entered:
1:01
